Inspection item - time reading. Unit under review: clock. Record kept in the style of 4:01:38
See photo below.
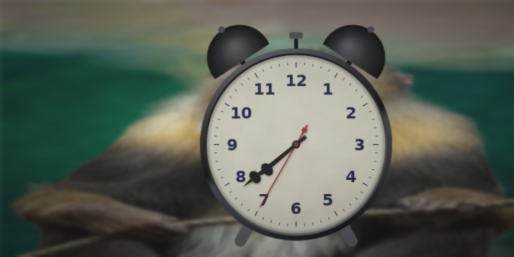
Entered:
7:38:35
